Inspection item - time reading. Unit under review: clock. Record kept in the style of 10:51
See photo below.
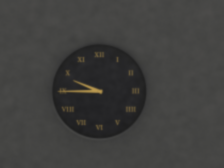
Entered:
9:45
